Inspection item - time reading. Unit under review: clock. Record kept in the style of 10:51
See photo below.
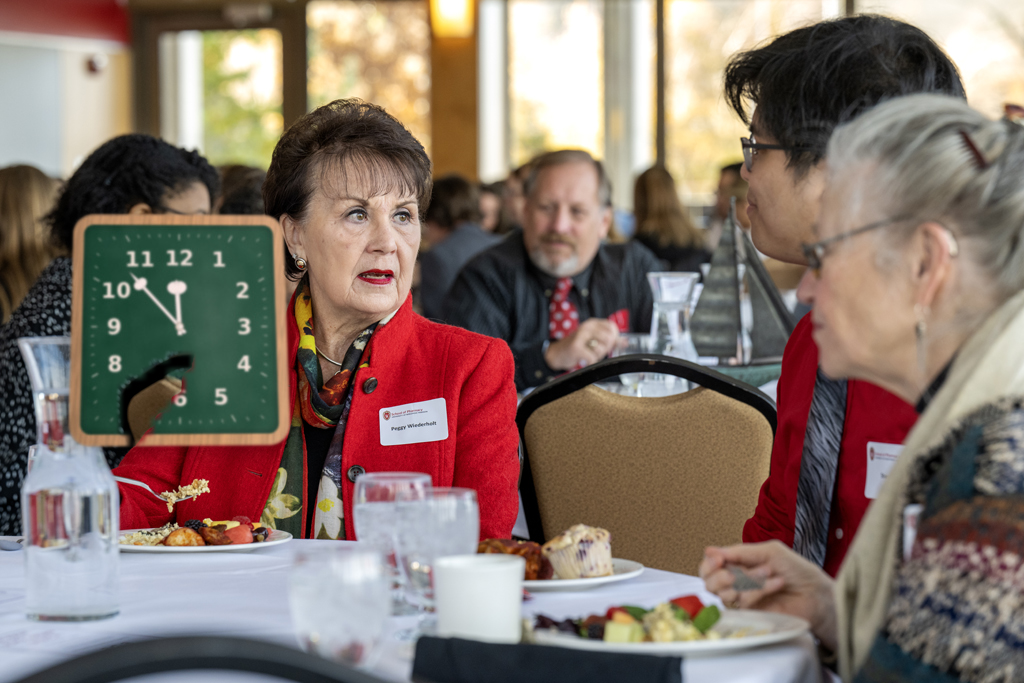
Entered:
11:53
